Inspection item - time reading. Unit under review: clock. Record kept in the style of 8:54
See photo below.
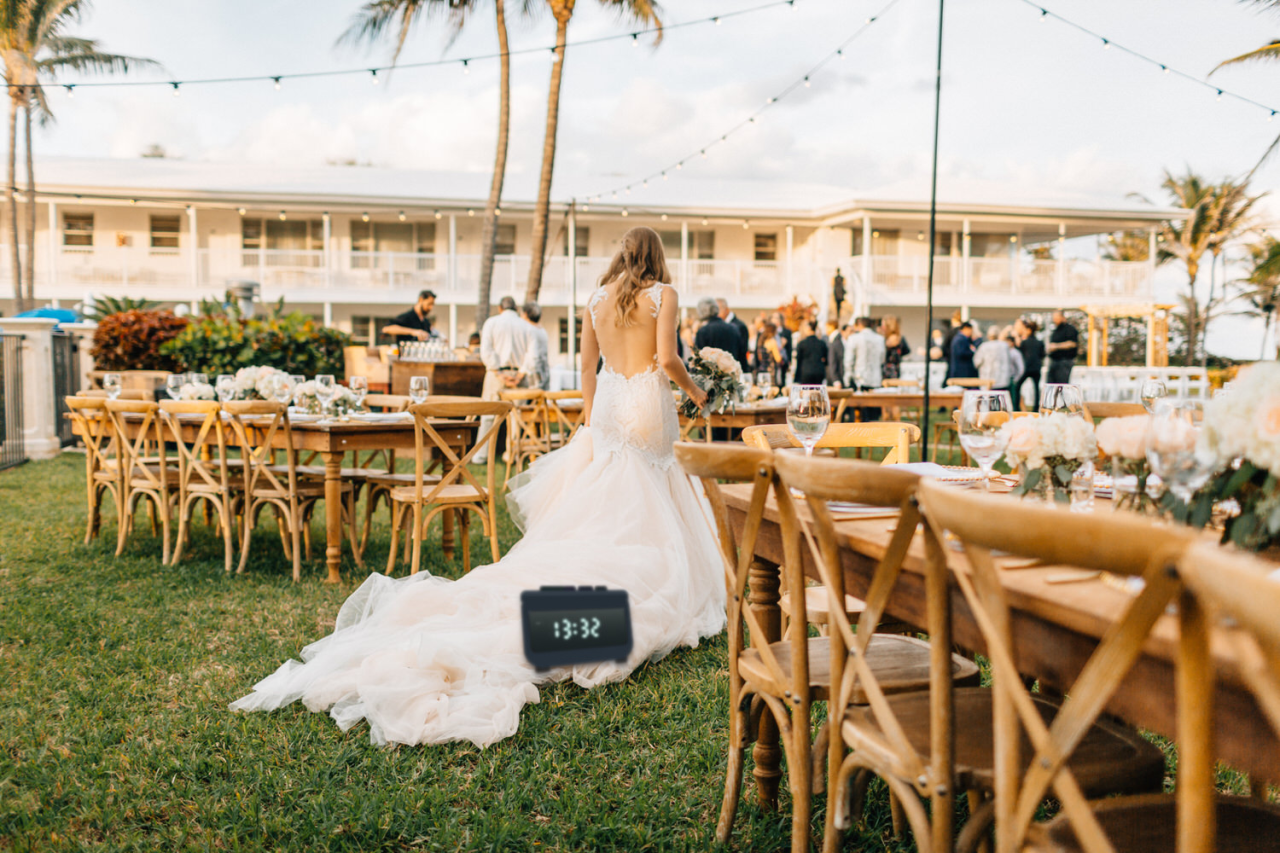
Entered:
13:32
